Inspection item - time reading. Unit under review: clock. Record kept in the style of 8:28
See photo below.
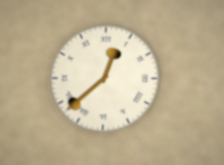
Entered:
12:38
